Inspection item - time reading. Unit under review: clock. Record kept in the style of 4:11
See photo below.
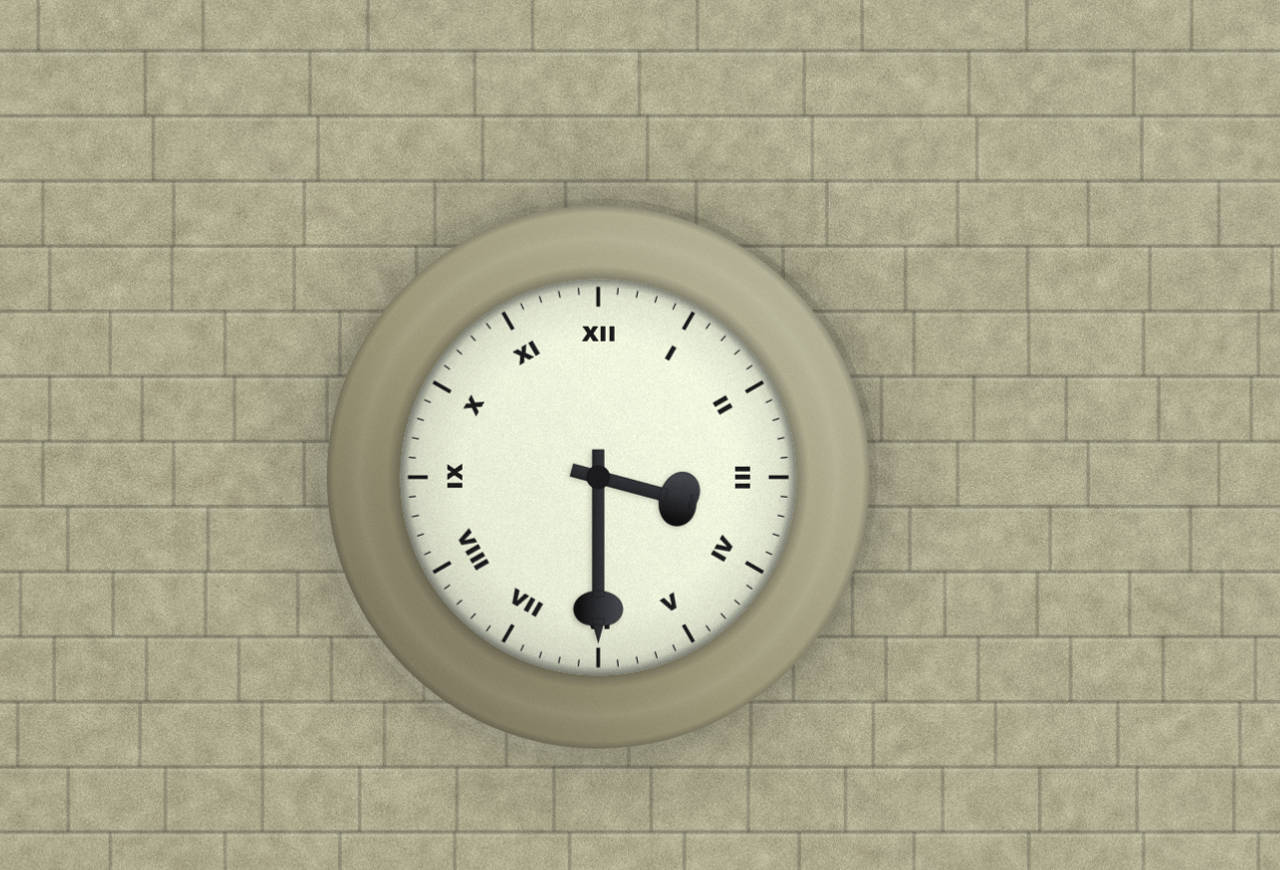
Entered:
3:30
